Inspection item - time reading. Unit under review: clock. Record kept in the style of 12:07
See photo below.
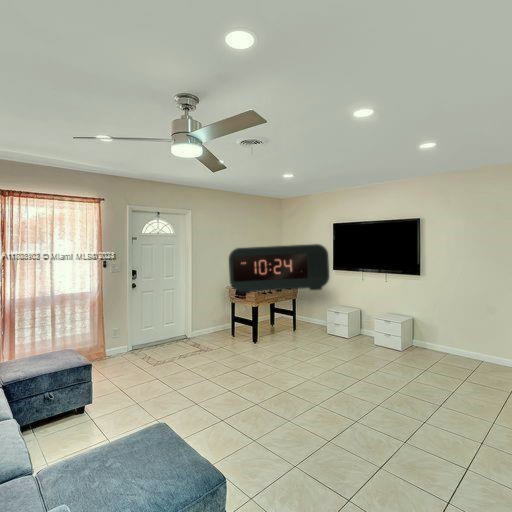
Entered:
10:24
